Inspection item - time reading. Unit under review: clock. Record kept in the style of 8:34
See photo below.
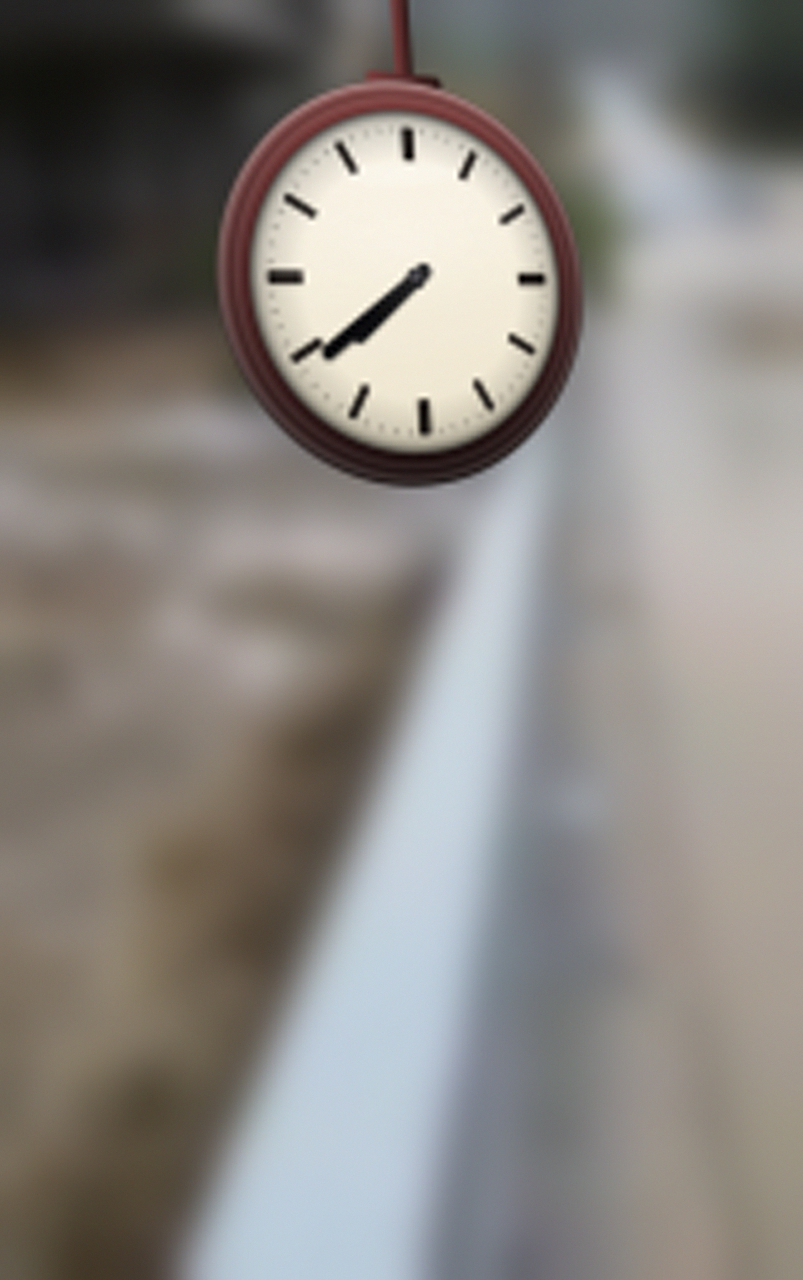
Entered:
7:39
